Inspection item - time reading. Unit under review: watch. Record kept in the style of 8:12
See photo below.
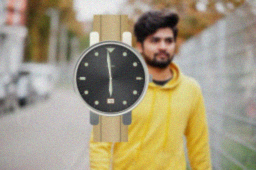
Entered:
5:59
